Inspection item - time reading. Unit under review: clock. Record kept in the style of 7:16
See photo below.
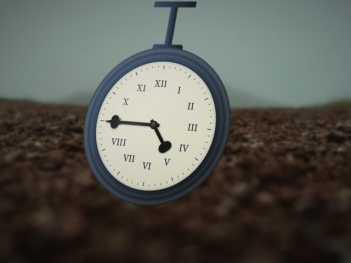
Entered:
4:45
